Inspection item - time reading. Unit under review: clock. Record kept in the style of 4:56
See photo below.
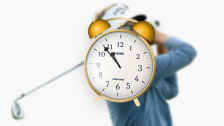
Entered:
10:53
